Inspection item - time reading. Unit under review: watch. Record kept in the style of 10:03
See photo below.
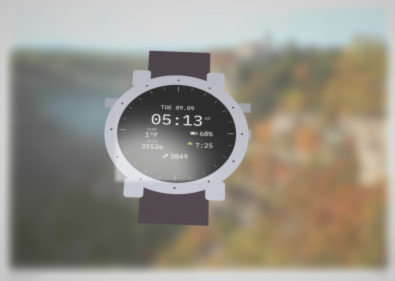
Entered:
5:13
